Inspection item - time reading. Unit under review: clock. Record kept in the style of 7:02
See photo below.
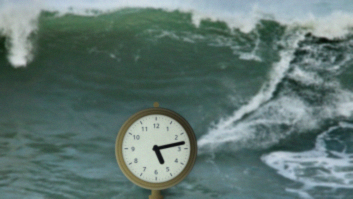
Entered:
5:13
